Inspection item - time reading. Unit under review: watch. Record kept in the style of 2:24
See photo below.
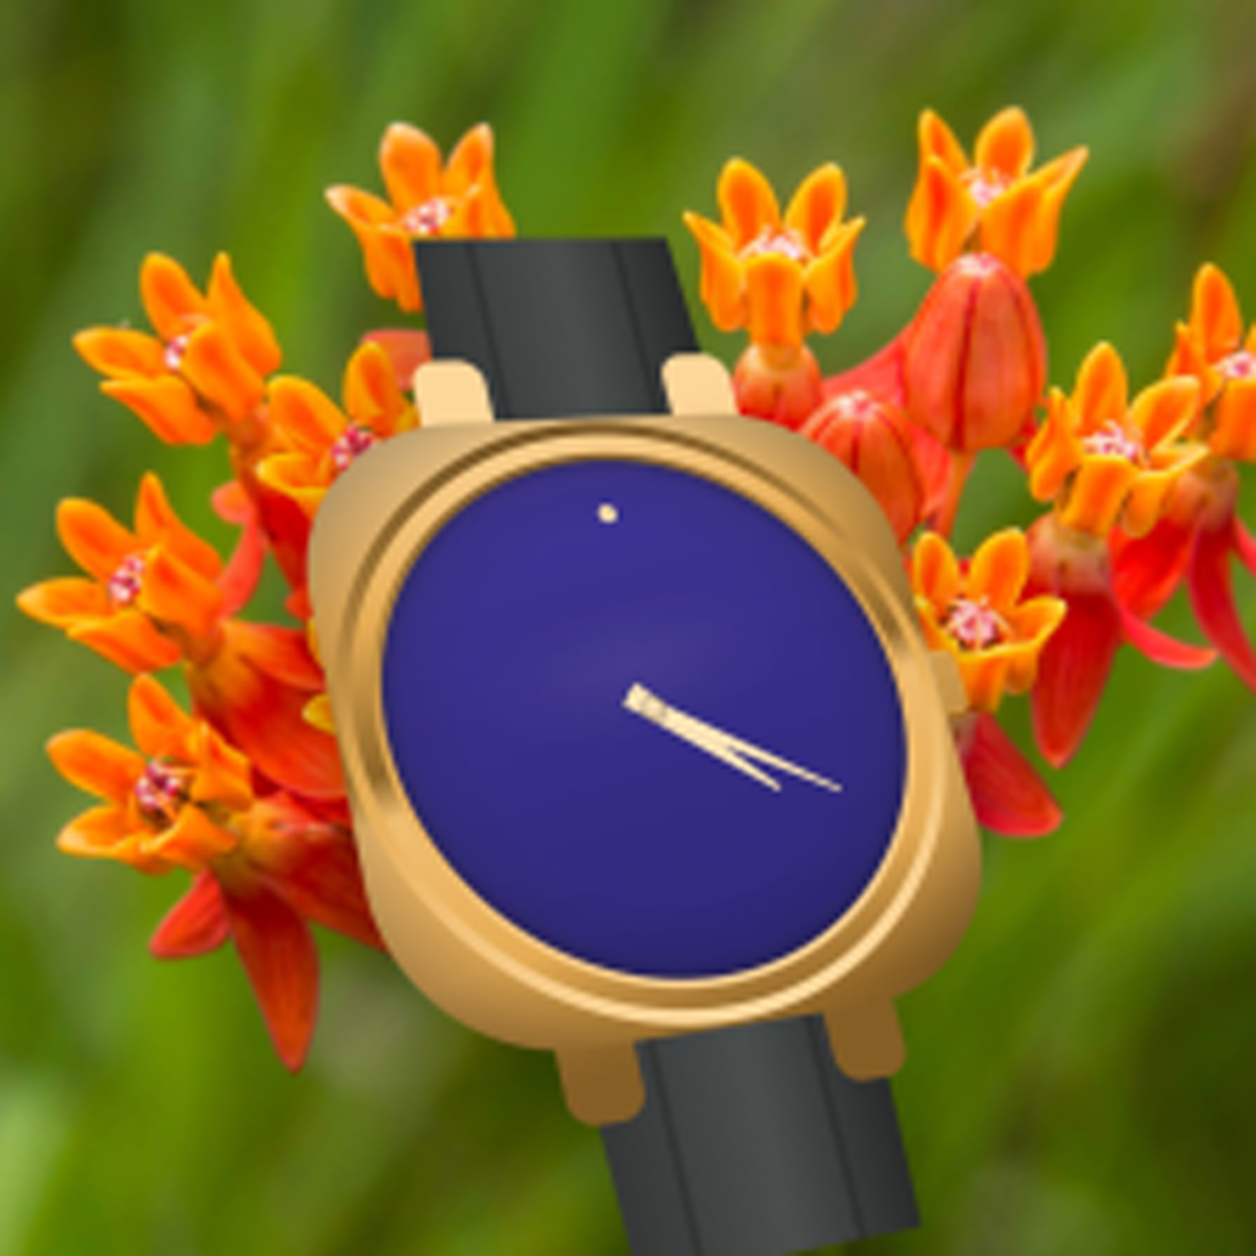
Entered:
4:20
